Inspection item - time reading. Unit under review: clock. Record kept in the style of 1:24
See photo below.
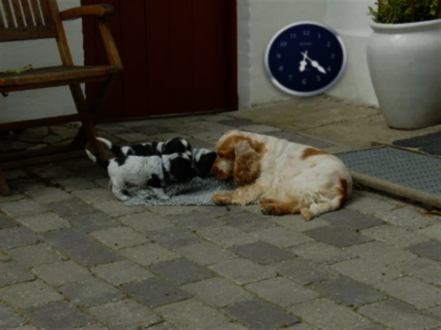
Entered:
6:22
